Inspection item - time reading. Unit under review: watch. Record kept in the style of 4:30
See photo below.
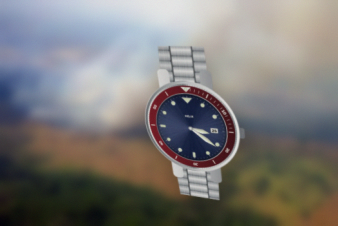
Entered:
3:21
